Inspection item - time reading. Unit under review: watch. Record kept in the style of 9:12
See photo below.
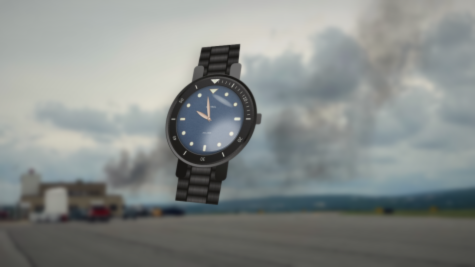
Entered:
9:58
